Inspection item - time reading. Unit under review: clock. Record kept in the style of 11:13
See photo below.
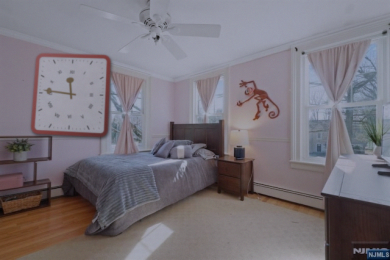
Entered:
11:46
